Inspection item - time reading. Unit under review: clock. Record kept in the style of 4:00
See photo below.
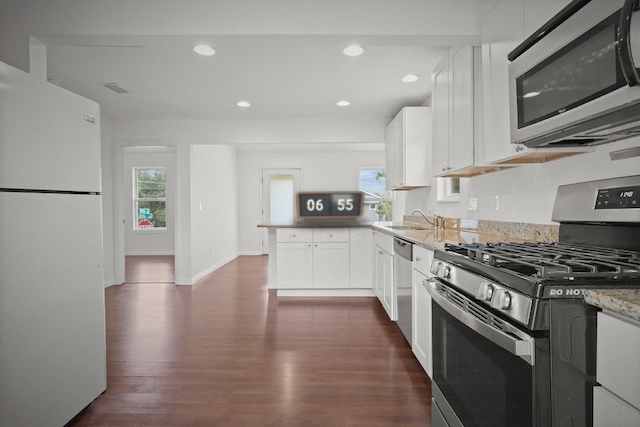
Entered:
6:55
